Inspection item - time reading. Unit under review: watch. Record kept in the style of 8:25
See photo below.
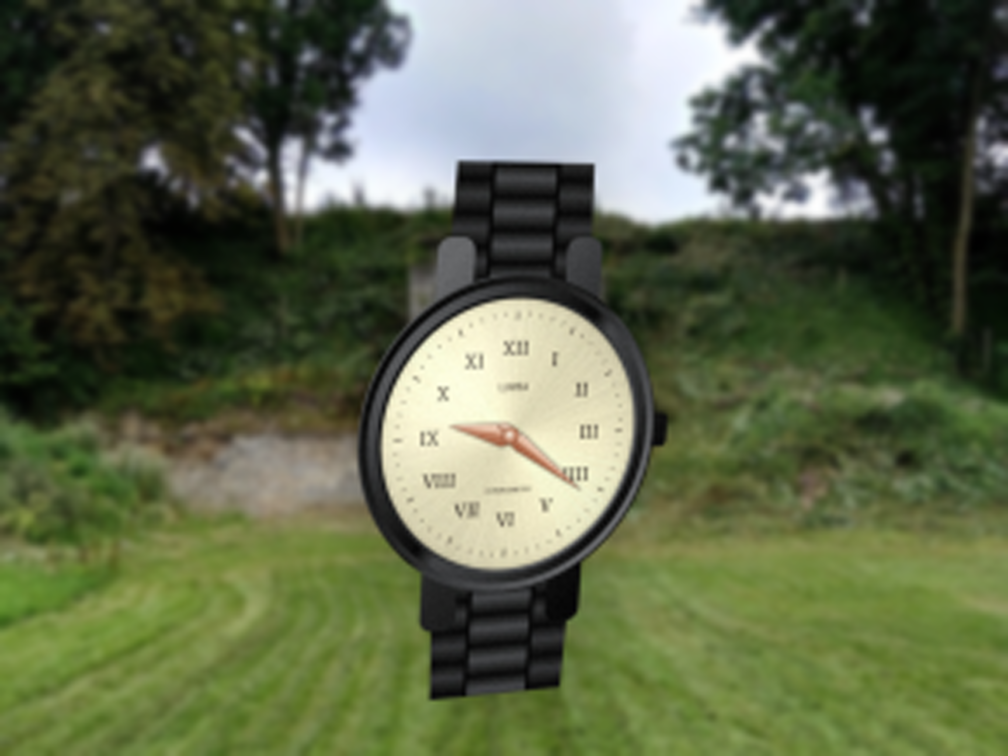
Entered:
9:21
